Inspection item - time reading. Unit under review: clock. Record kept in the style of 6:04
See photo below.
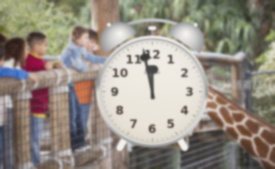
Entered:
11:58
